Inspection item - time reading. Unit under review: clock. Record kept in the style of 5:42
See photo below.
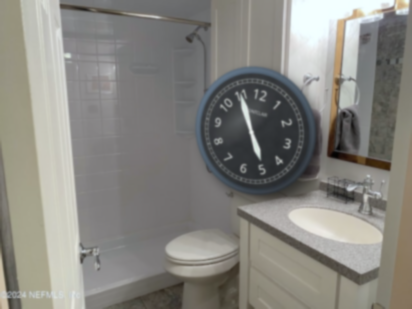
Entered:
4:55
